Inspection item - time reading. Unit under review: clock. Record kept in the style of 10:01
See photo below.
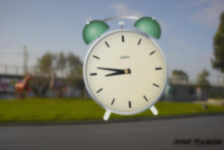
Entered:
8:47
